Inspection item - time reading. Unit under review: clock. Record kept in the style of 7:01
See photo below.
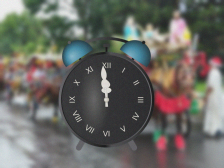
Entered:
11:59
